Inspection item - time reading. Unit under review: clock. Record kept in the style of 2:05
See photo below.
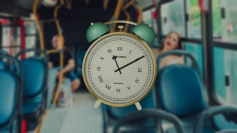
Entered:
11:10
